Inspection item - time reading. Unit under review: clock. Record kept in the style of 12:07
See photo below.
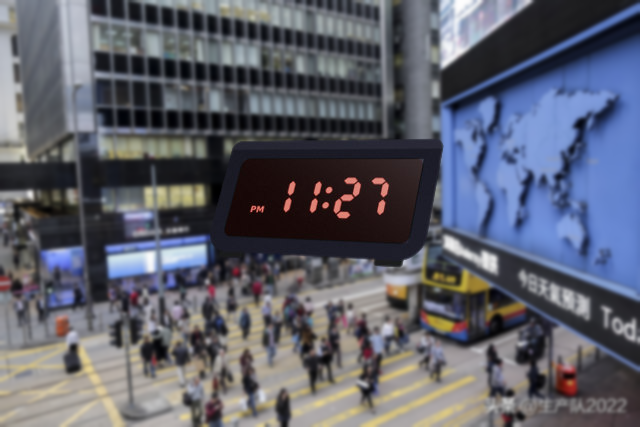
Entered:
11:27
